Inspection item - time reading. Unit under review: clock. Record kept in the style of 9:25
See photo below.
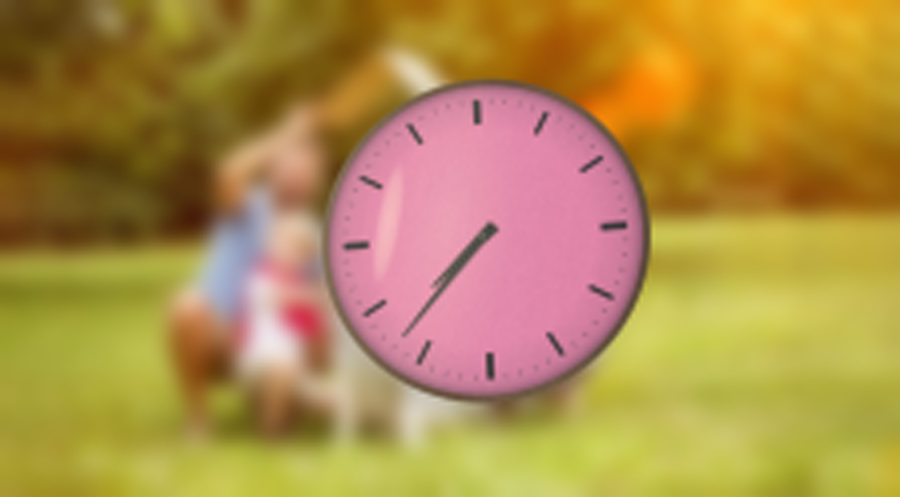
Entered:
7:37
